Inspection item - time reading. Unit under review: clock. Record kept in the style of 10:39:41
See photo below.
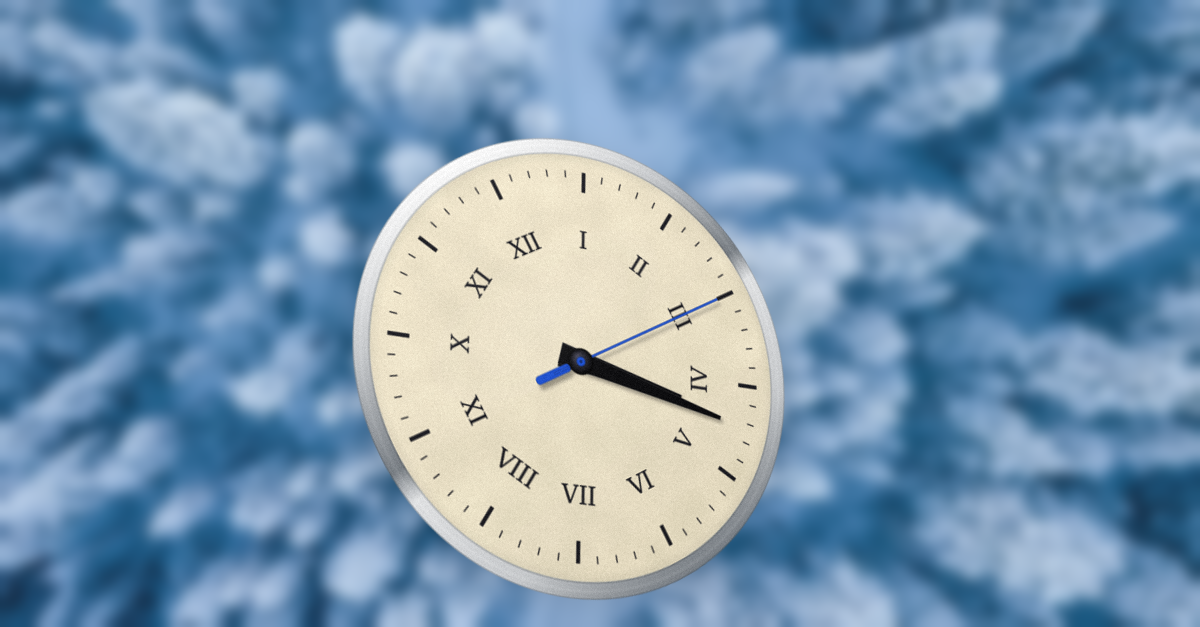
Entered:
4:22:15
